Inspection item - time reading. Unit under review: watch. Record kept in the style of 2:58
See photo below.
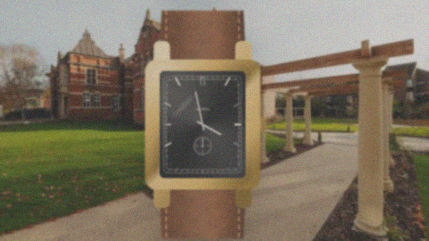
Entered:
3:58
